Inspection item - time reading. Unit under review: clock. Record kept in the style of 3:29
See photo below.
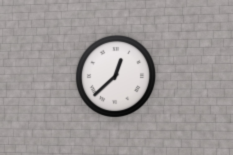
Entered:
12:38
